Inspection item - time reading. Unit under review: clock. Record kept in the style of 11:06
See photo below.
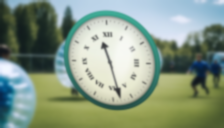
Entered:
11:28
